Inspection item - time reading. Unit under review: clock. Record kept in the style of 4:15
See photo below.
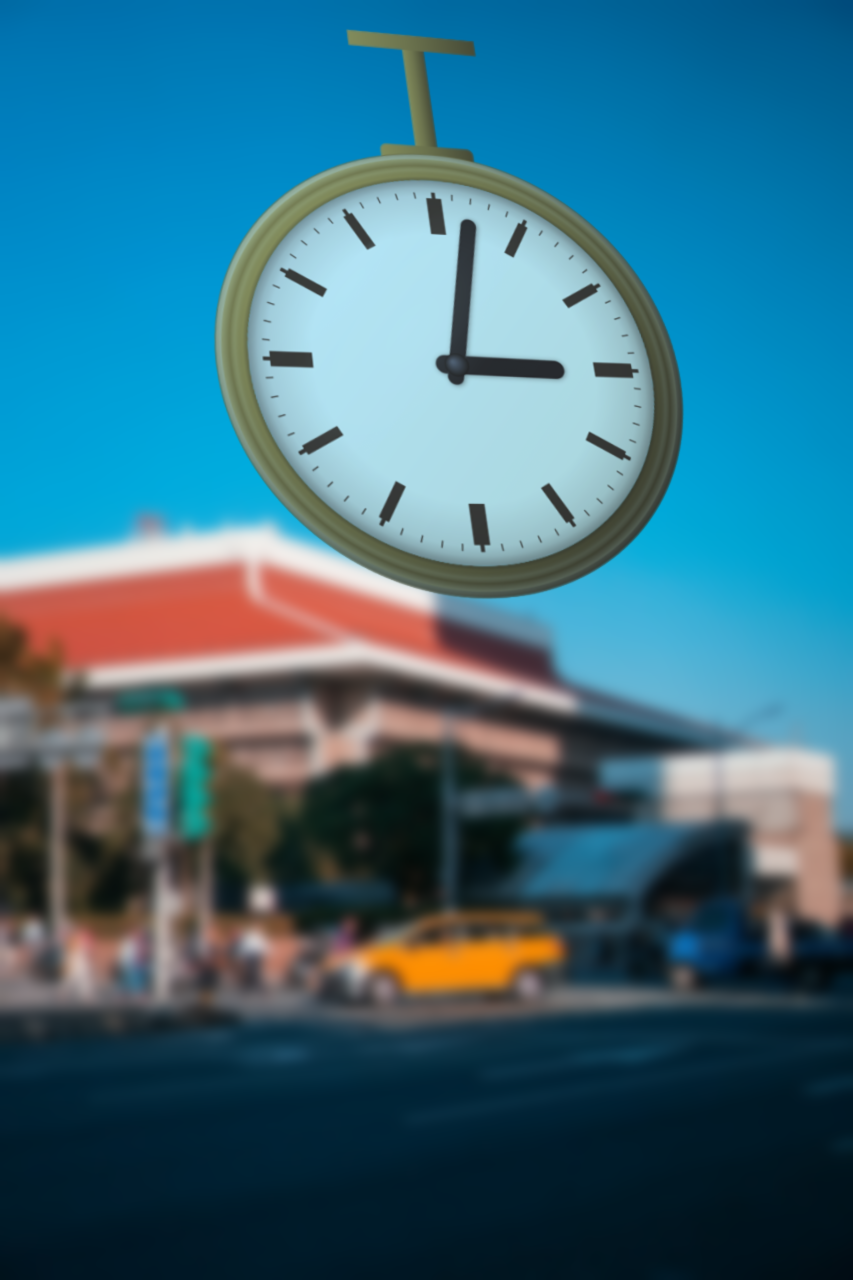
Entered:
3:02
